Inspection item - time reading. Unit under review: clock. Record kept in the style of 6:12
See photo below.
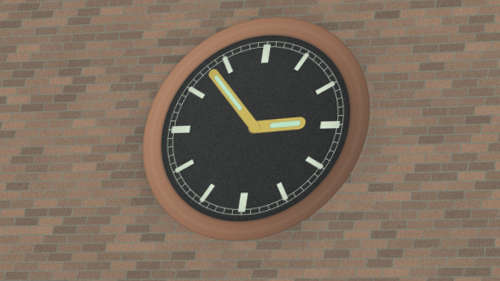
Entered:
2:53
